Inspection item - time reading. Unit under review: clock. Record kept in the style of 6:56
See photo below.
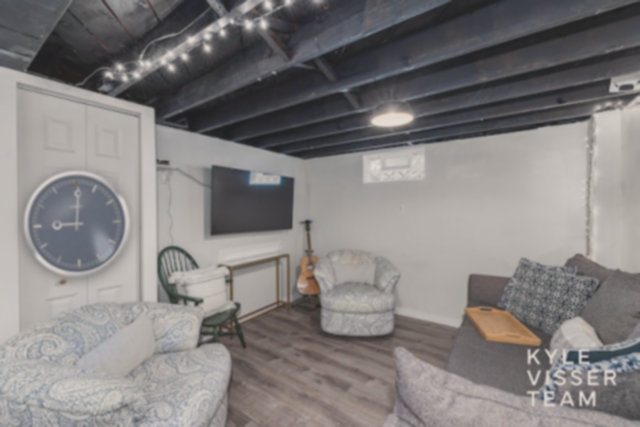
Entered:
9:01
